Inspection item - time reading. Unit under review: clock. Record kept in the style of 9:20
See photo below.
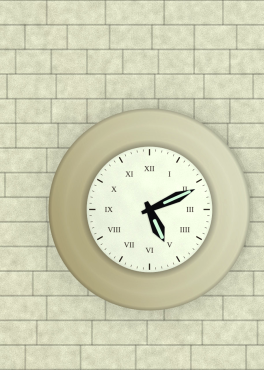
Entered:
5:11
